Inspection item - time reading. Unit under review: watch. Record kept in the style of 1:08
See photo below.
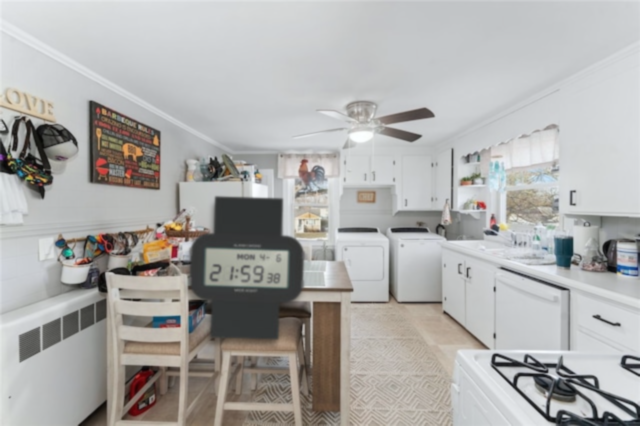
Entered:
21:59
